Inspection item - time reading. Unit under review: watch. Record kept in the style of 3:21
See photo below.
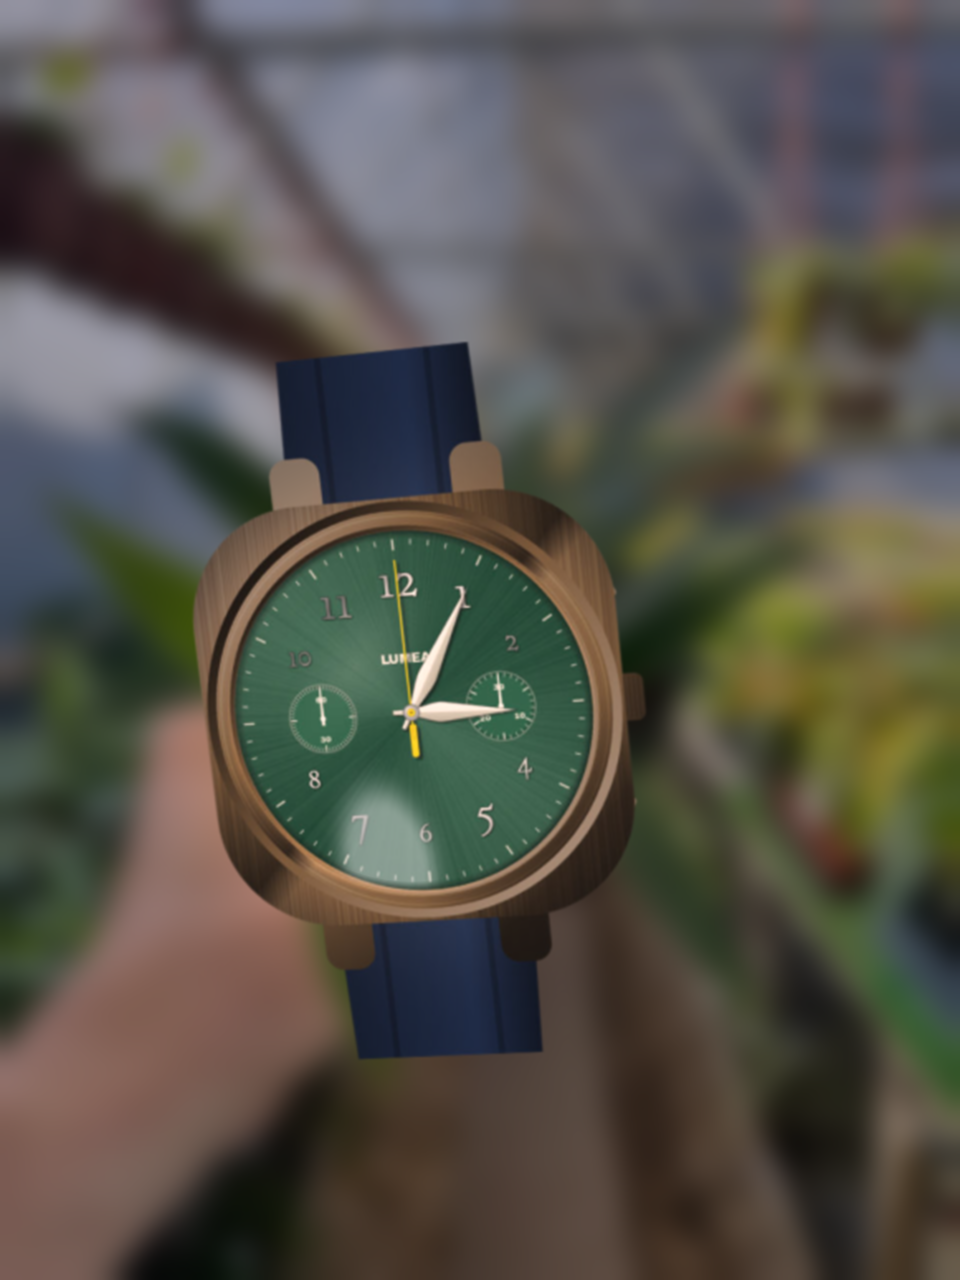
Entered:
3:05
